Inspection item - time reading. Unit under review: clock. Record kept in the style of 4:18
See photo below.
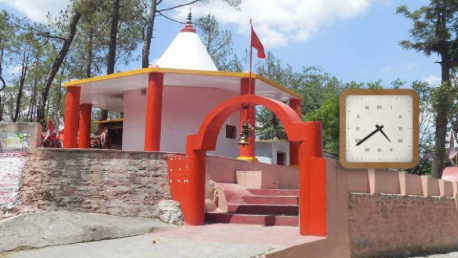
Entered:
4:39
